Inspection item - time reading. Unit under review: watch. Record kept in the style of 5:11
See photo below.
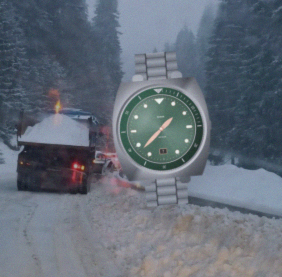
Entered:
1:38
